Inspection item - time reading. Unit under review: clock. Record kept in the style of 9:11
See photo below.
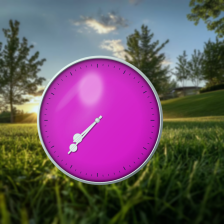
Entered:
7:37
